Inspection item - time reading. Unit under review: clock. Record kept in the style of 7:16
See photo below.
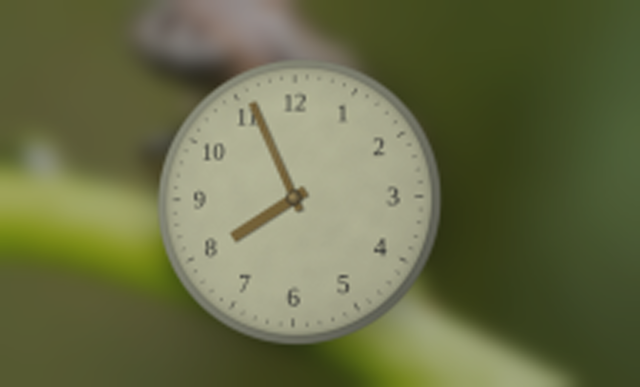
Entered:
7:56
